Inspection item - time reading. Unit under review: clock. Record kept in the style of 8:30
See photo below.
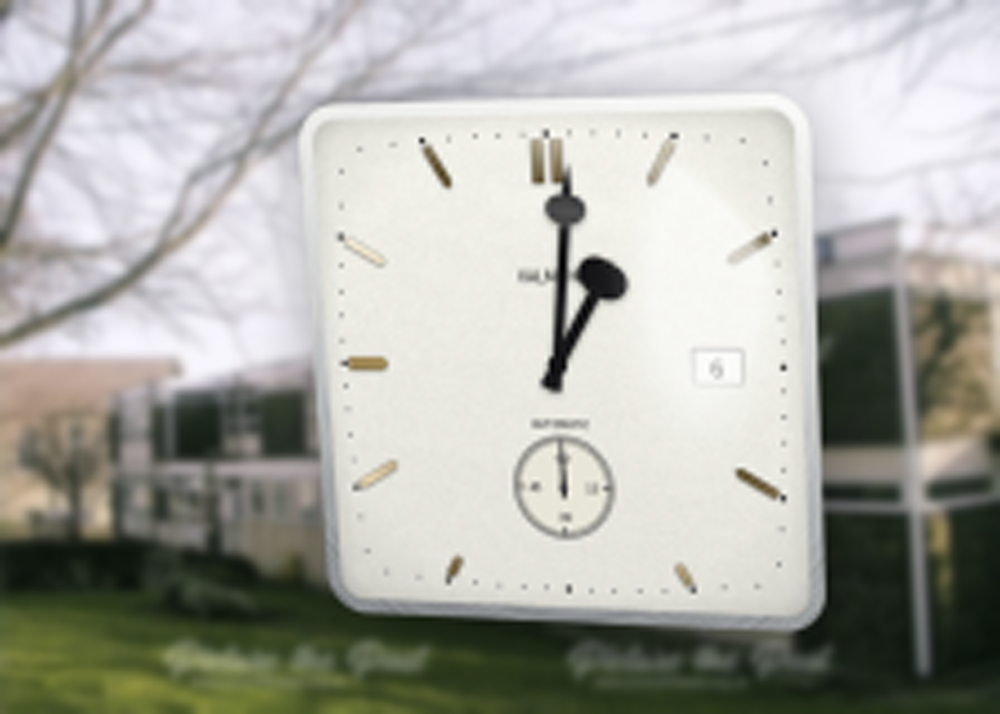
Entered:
1:01
